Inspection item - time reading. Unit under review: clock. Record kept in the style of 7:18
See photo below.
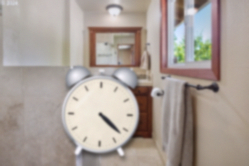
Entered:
4:22
